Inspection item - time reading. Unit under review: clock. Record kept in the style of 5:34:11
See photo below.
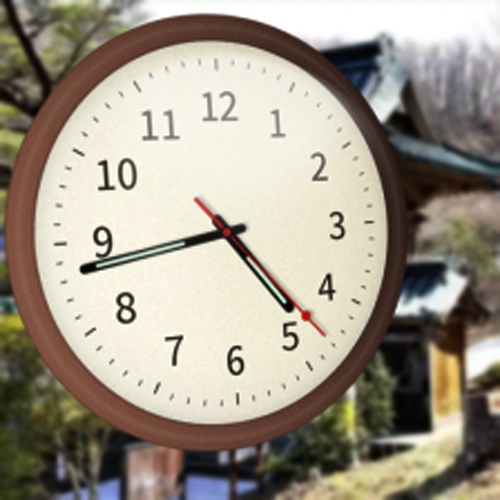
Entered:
4:43:23
